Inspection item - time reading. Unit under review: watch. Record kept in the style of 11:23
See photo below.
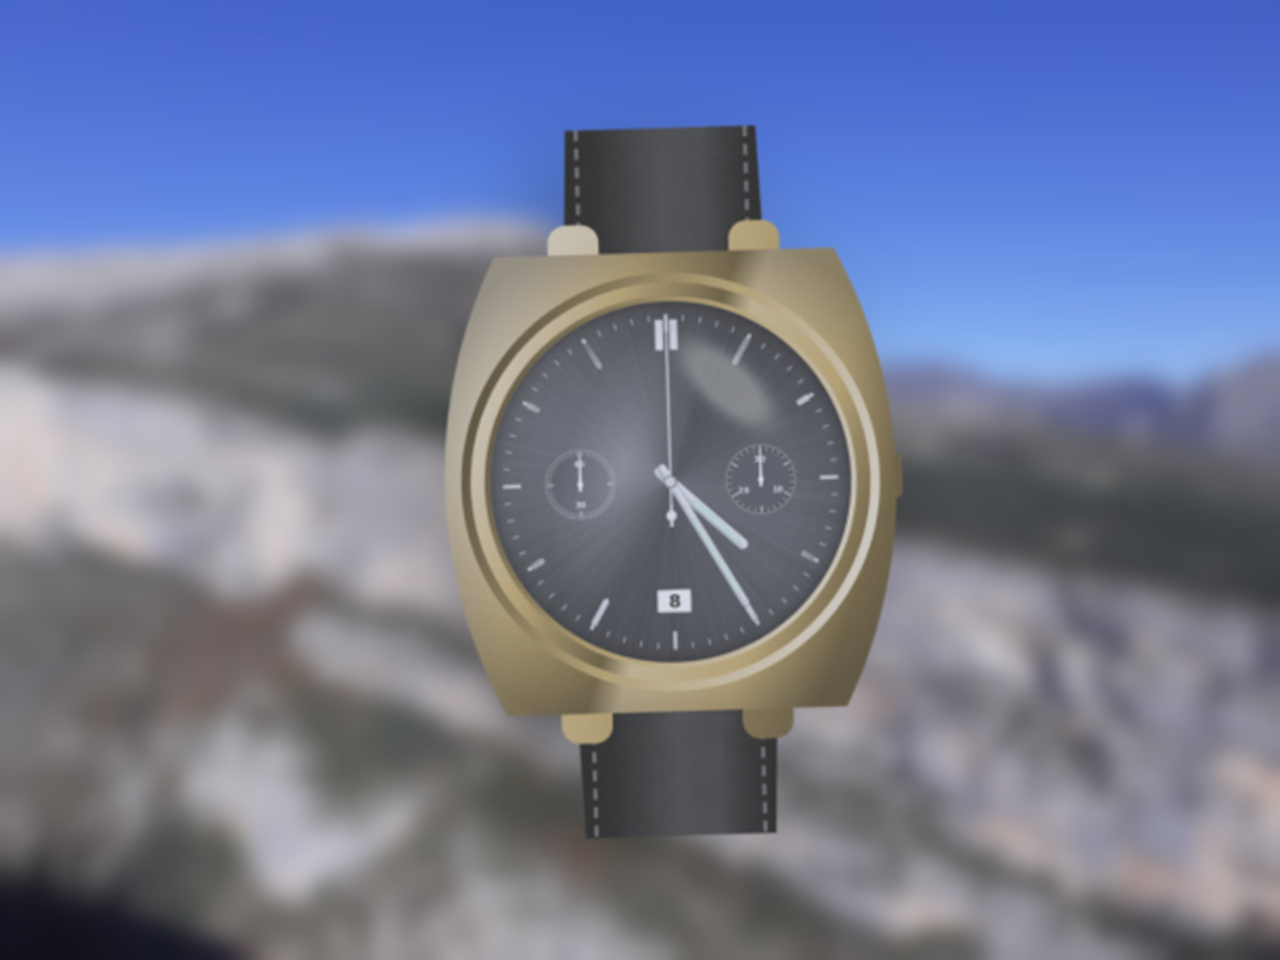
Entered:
4:25
